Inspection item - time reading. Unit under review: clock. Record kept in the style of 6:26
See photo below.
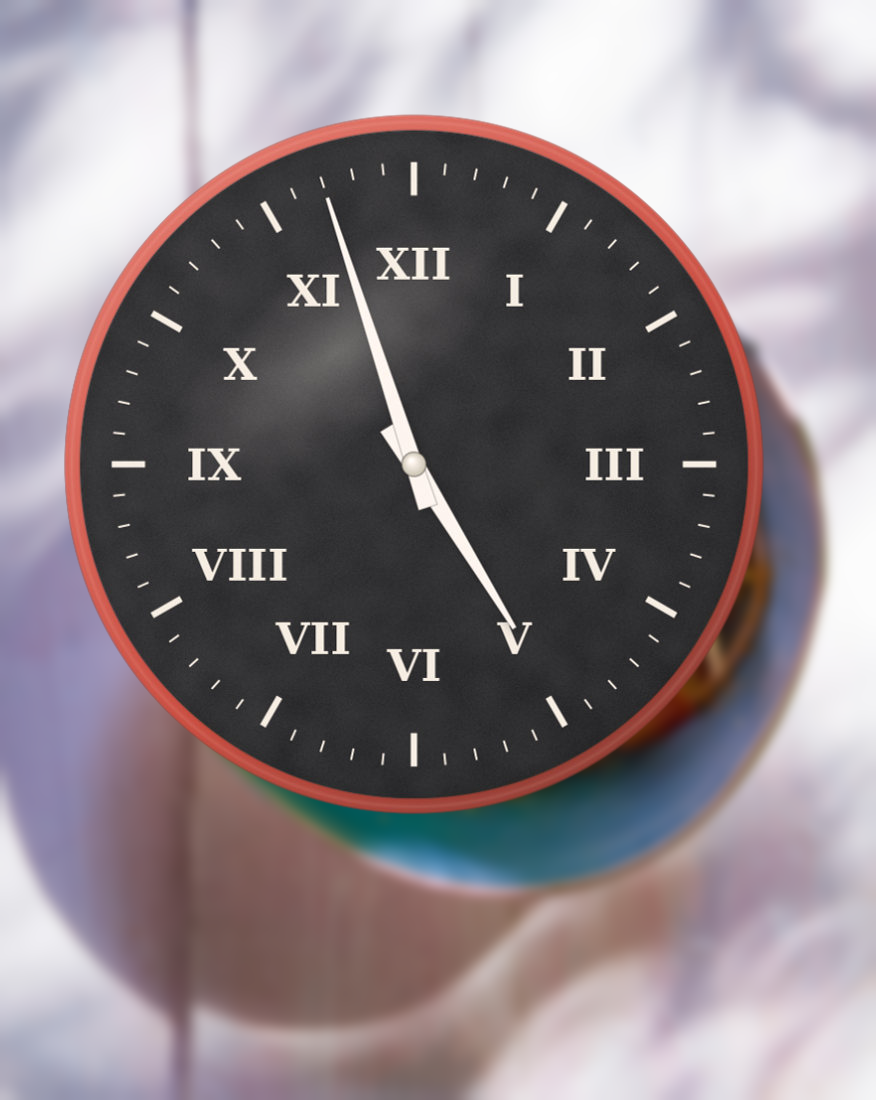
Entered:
4:57
